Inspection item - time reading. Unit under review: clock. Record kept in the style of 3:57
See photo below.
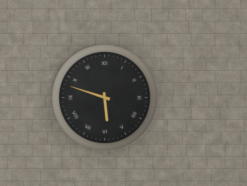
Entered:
5:48
